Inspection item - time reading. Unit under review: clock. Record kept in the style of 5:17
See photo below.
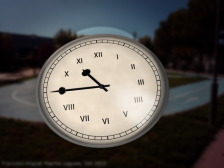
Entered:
10:45
